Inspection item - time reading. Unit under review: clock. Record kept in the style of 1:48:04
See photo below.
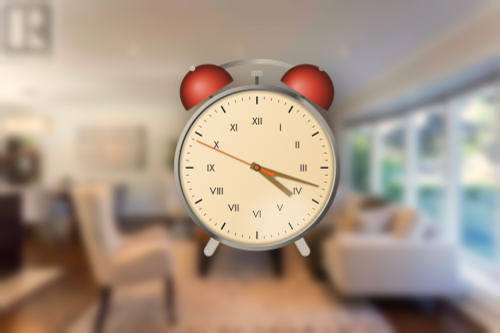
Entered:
4:17:49
